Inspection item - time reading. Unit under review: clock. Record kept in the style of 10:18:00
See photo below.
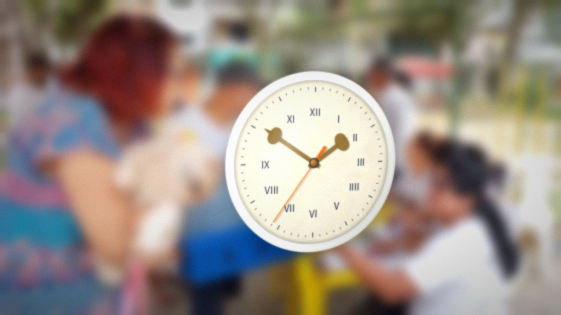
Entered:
1:50:36
